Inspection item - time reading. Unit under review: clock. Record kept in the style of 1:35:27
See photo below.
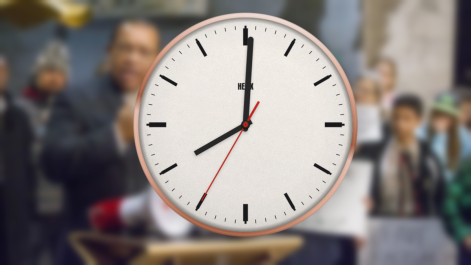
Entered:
8:00:35
